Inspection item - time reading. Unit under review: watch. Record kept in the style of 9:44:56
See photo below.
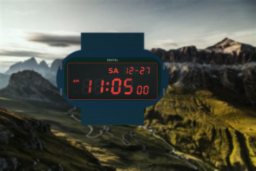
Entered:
11:05:00
